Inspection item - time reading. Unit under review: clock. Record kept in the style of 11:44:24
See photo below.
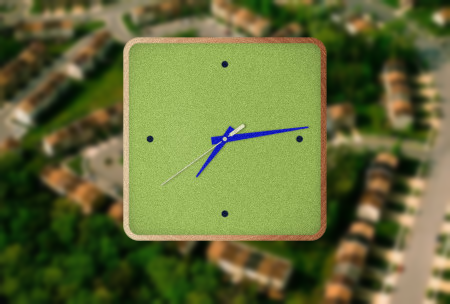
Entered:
7:13:39
